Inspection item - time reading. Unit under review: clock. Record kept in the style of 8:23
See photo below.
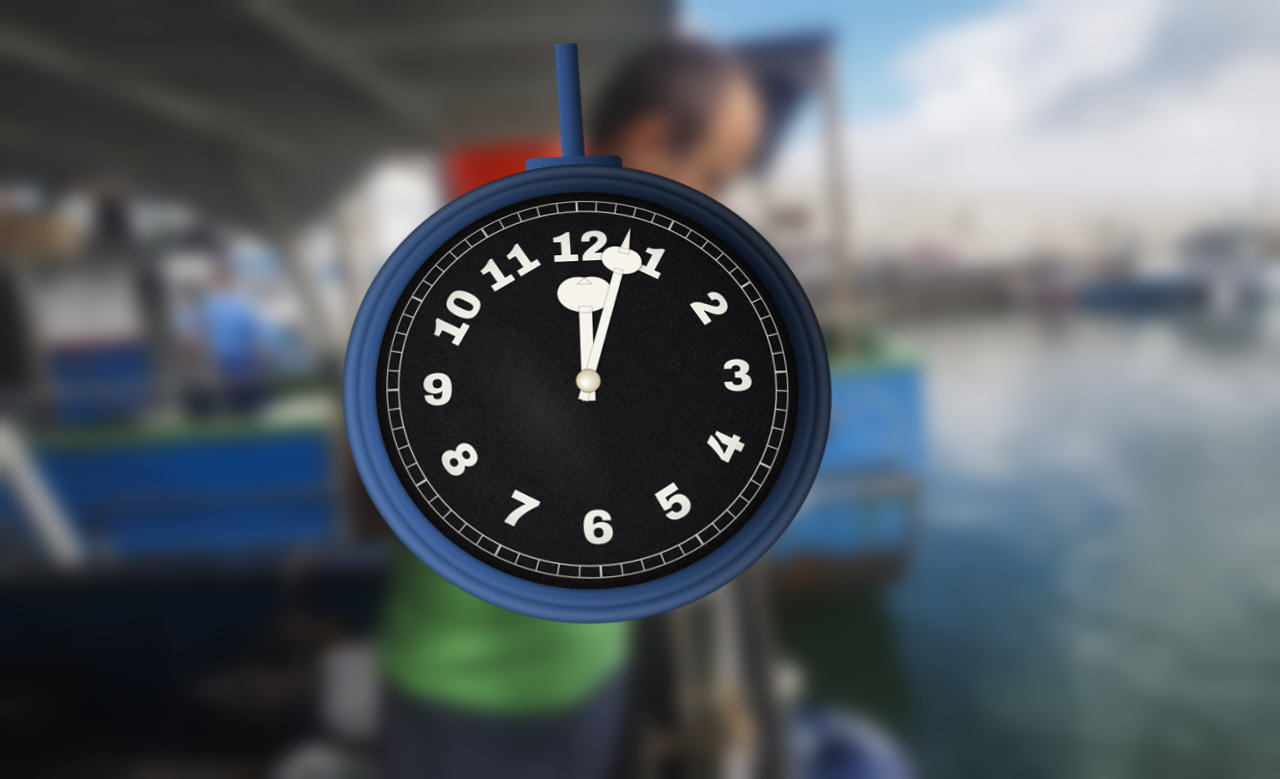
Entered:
12:03
